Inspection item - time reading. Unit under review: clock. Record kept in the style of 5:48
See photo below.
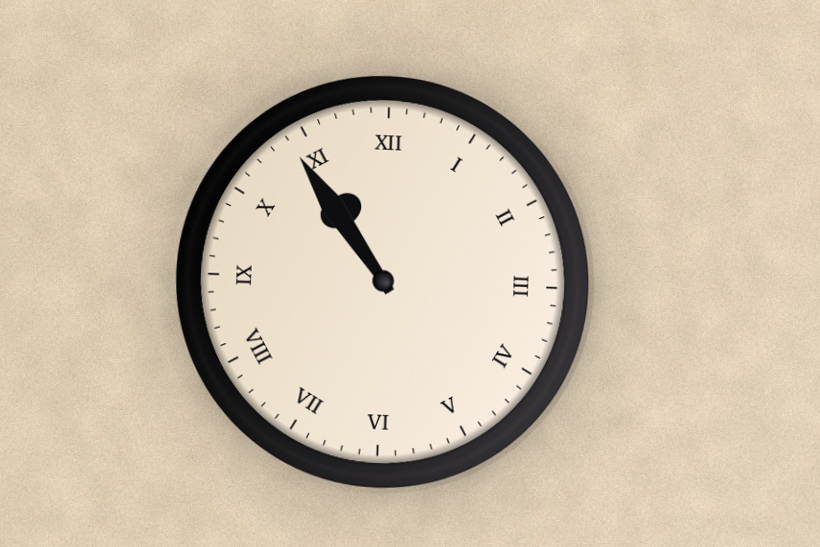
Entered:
10:54
